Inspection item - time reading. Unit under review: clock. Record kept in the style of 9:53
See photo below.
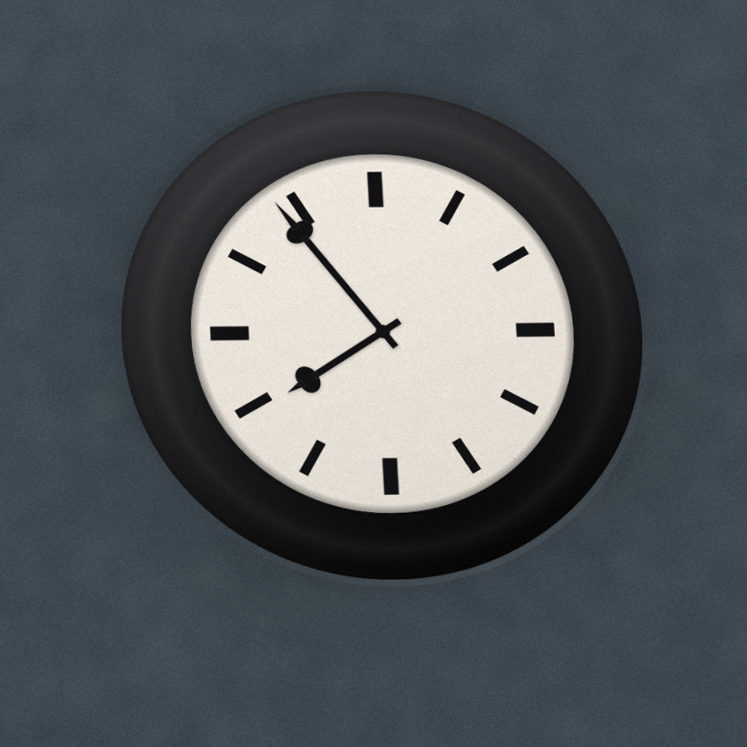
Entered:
7:54
